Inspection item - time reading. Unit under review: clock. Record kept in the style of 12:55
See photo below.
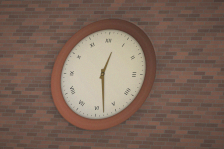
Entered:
12:28
